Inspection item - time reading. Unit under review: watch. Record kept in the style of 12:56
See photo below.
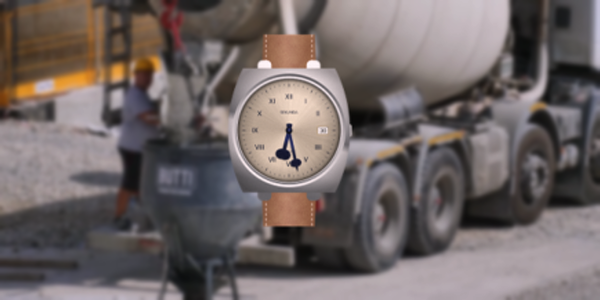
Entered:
6:28
